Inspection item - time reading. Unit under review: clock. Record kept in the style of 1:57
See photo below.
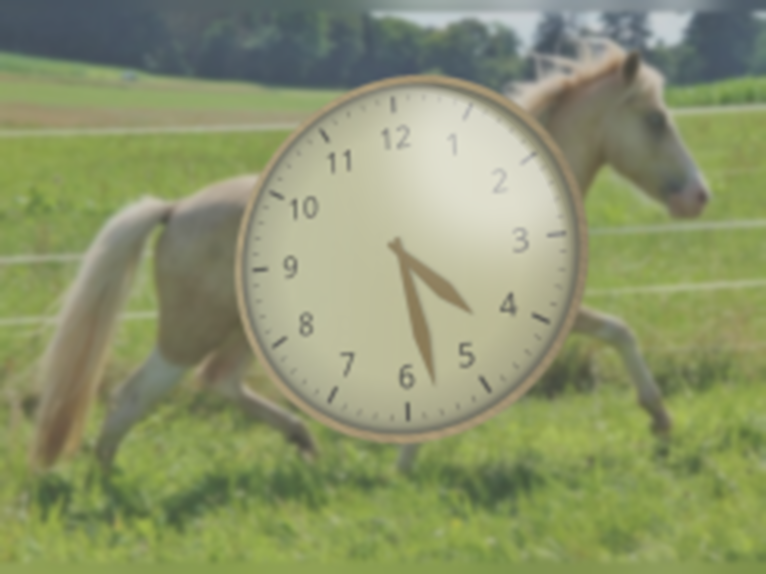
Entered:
4:28
